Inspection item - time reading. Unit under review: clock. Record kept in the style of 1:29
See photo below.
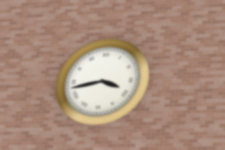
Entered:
3:43
